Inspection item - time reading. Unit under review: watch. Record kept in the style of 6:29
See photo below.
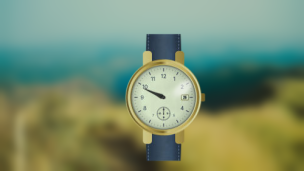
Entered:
9:49
